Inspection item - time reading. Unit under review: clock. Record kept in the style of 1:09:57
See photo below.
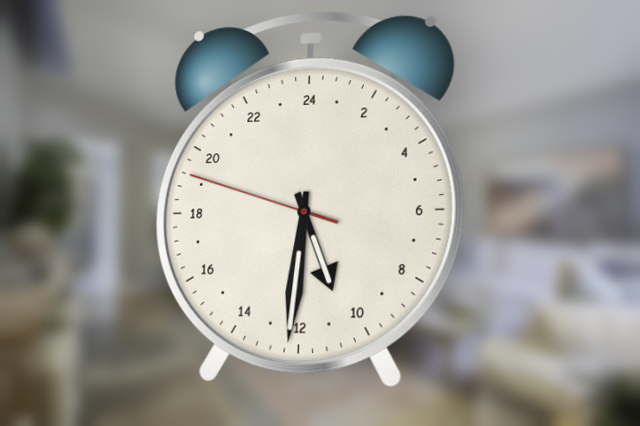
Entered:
10:30:48
